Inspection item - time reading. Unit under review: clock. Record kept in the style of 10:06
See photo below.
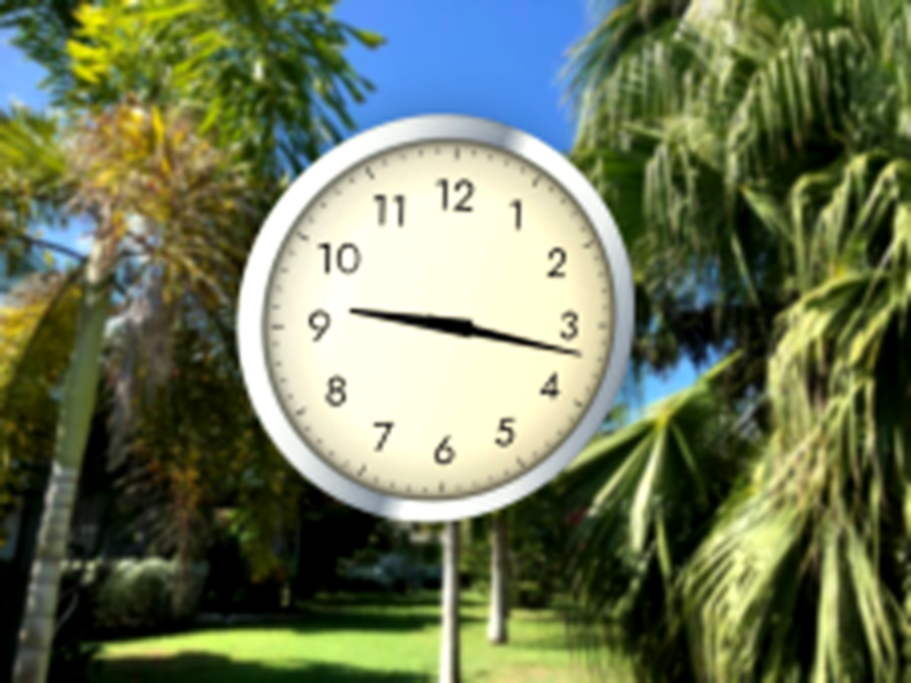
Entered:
9:17
